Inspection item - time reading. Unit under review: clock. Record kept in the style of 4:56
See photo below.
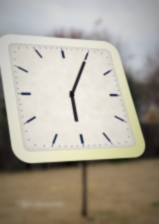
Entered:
6:05
